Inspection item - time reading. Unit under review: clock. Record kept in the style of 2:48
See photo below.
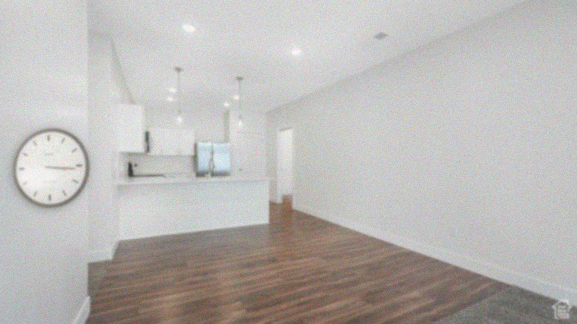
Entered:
3:16
